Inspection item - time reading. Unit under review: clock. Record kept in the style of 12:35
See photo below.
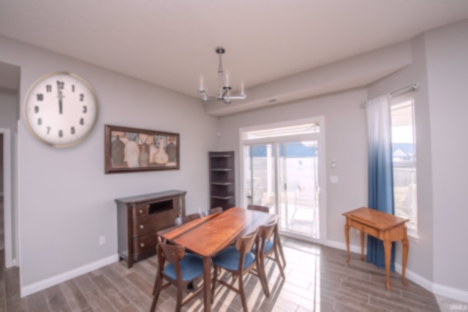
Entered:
11:59
